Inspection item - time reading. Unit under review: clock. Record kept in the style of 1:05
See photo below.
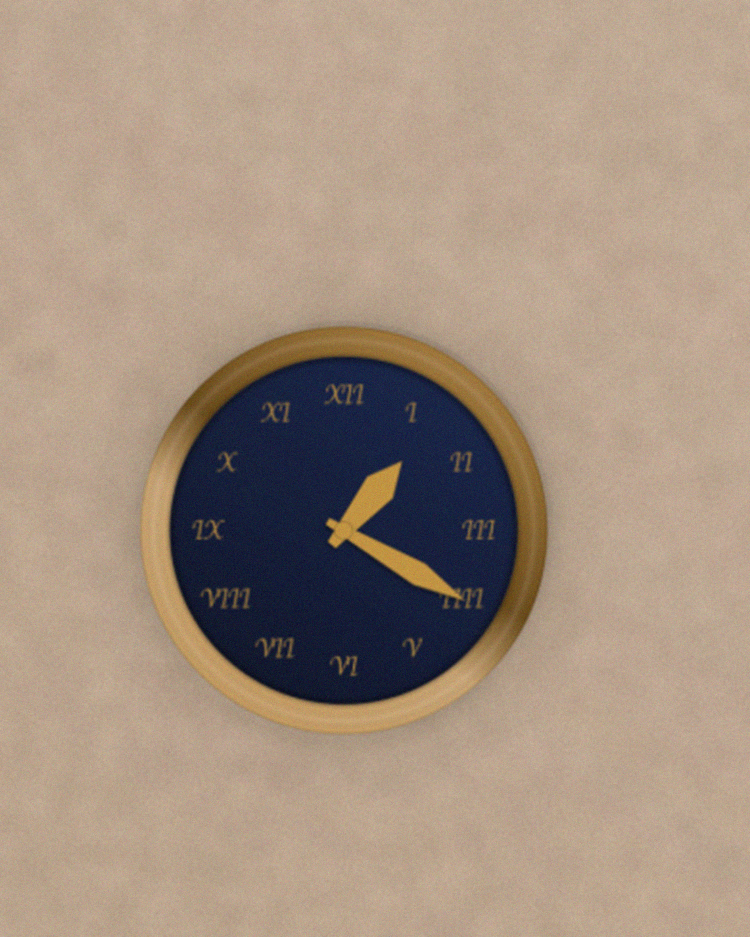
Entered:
1:20
